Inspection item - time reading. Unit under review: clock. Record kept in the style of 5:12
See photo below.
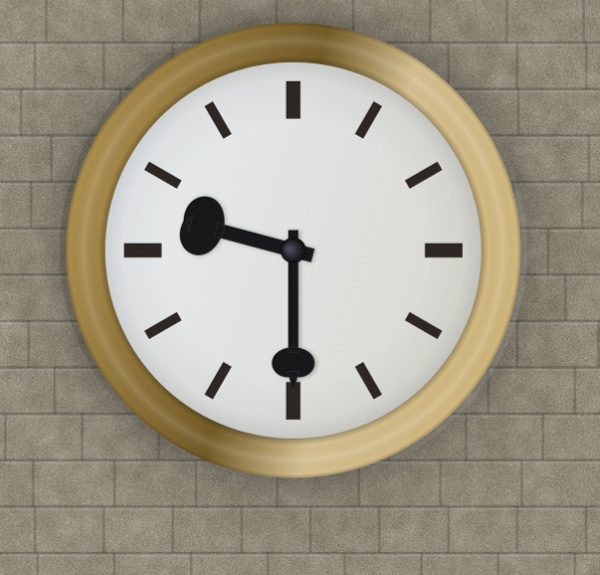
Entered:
9:30
